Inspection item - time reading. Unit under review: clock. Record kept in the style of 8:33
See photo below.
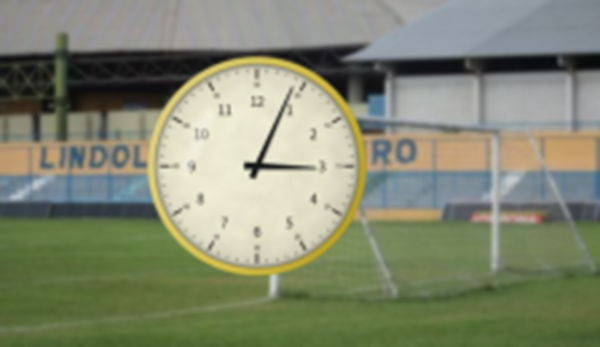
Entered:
3:04
